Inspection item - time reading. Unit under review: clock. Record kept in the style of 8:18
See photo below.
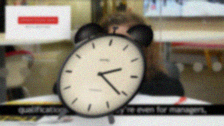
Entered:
2:21
